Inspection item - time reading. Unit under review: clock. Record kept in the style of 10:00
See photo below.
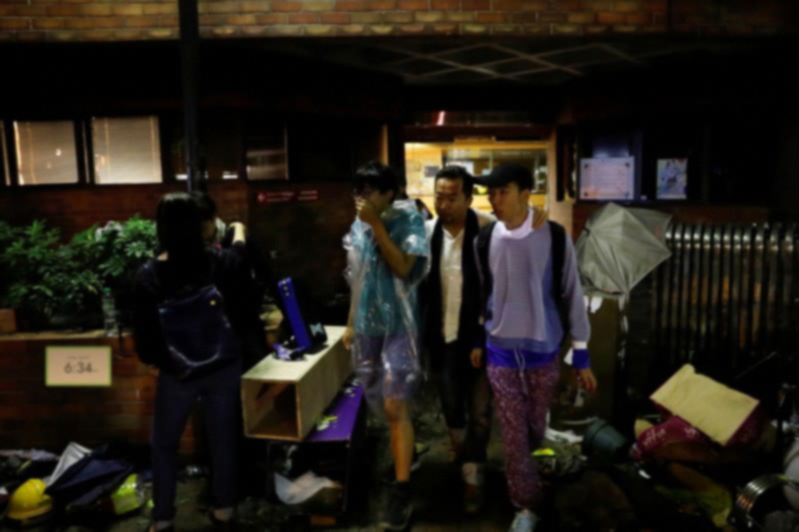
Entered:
6:34
